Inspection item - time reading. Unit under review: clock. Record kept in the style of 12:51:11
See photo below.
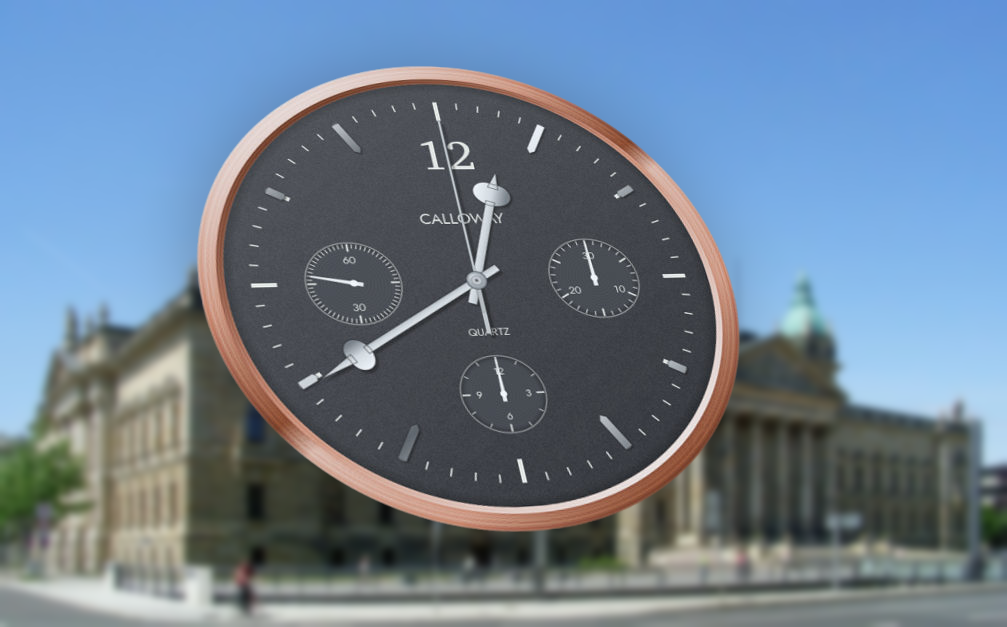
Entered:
12:39:47
